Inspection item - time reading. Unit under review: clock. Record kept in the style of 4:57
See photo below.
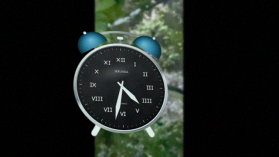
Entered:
4:32
